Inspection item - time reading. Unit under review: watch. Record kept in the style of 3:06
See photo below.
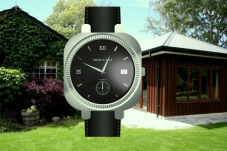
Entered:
12:49
